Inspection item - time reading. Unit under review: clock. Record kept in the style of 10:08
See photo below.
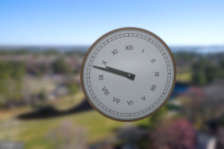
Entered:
9:48
